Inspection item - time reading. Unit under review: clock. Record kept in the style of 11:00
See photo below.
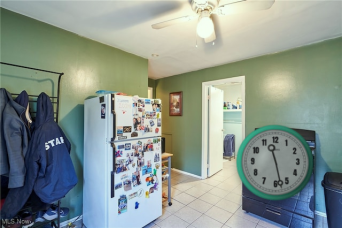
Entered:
11:28
